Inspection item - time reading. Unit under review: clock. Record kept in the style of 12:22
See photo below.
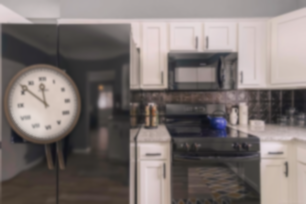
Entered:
11:52
